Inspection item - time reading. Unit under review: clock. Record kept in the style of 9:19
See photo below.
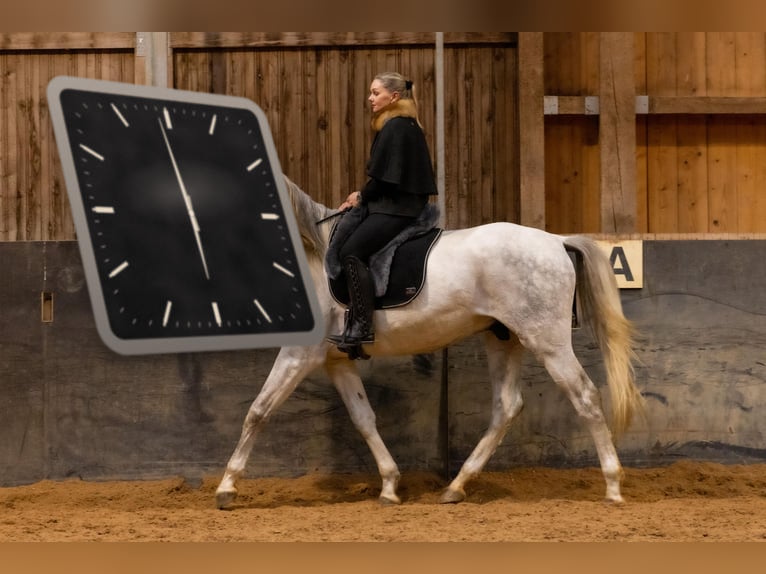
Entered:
5:59
